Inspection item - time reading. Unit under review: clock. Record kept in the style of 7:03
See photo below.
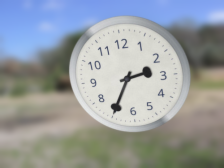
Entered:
2:35
